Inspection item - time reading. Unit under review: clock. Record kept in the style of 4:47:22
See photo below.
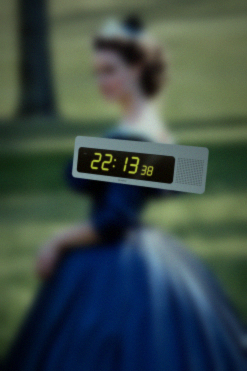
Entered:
22:13:38
